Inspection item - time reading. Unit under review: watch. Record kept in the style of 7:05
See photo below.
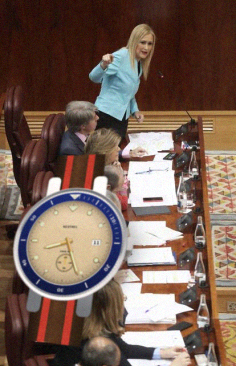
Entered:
8:26
